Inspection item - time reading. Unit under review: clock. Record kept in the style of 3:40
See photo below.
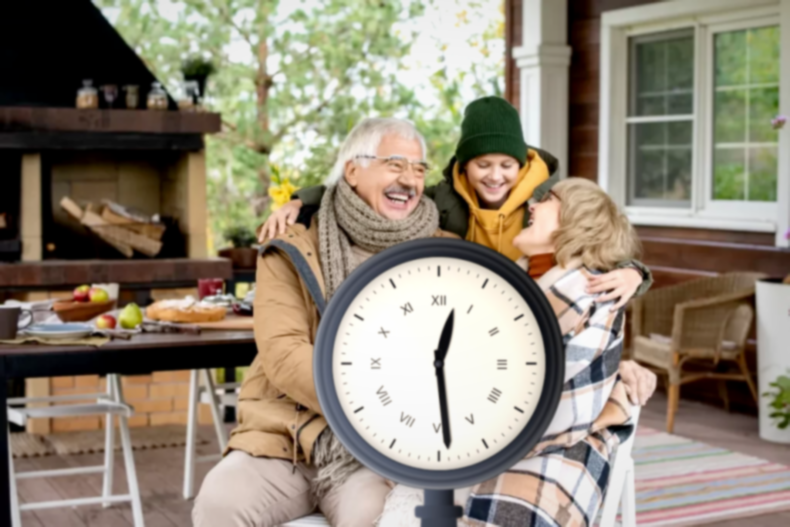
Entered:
12:29
